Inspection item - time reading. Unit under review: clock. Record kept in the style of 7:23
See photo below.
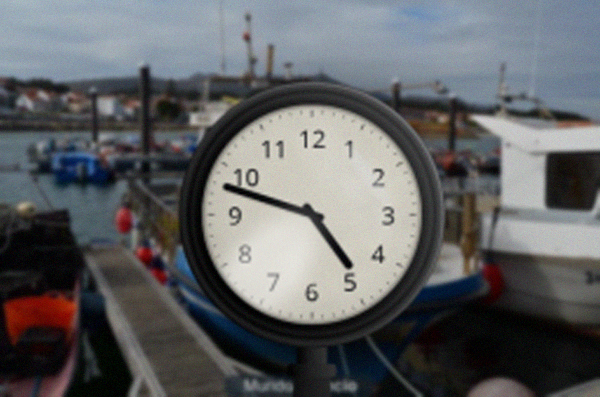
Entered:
4:48
